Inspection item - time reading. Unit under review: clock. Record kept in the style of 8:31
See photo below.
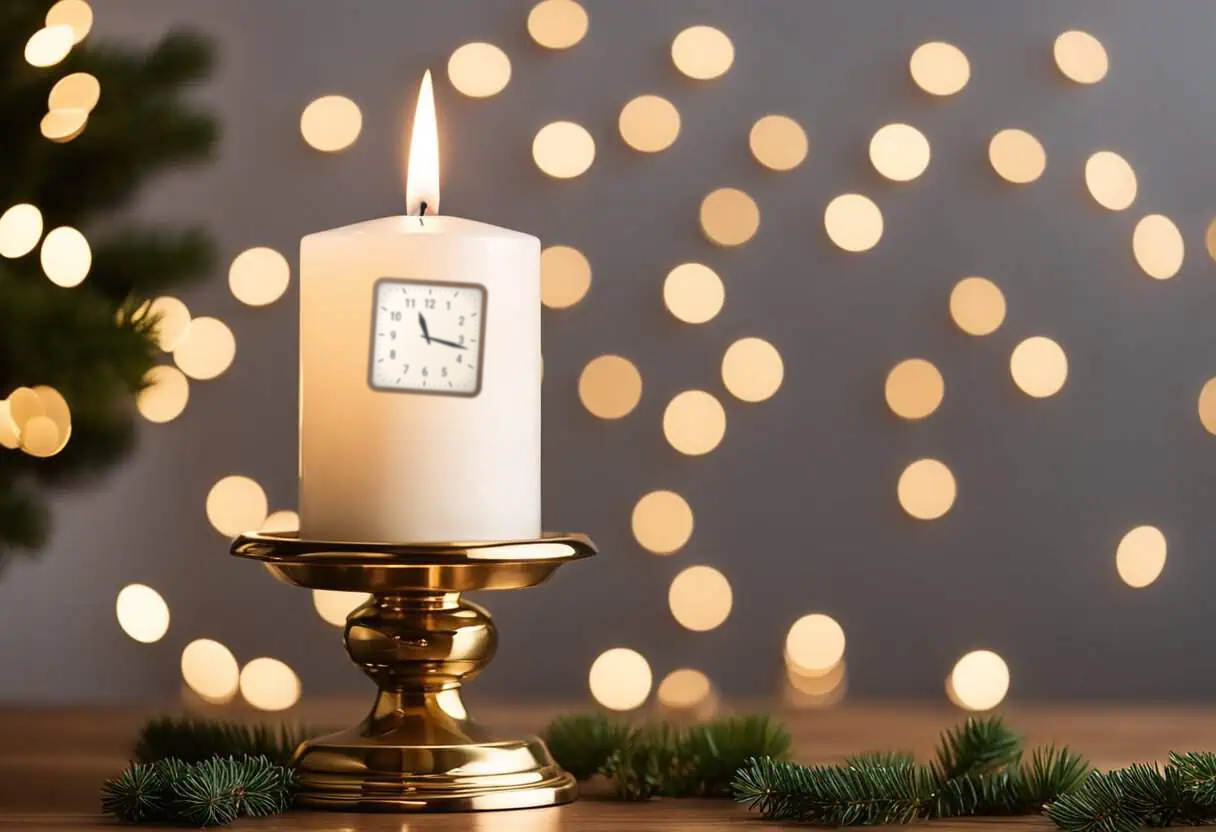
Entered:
11:17
